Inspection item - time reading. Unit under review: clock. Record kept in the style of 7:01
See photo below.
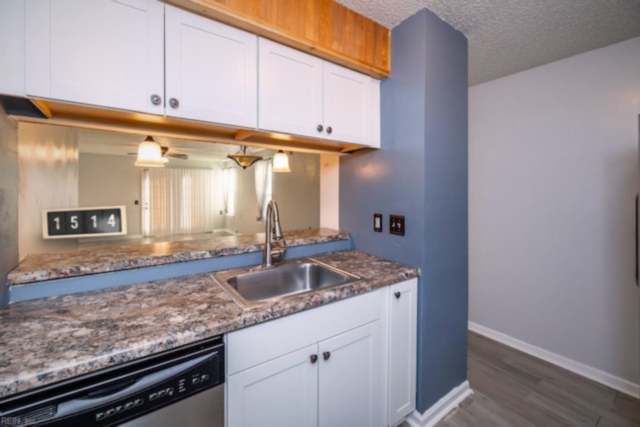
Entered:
15:14
